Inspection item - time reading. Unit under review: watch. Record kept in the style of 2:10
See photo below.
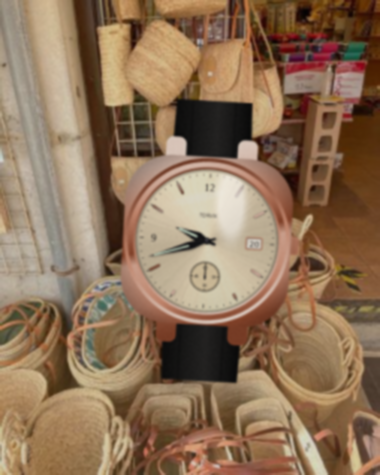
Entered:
9:42
